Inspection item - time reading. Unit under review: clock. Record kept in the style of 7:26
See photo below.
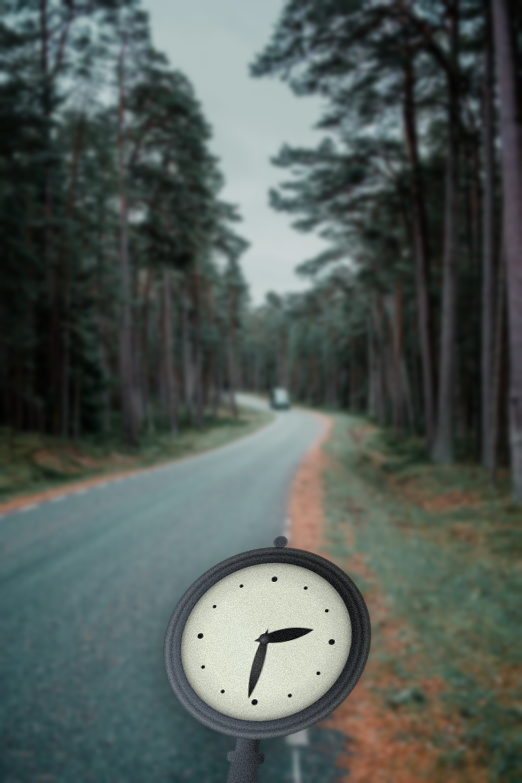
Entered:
2:31
